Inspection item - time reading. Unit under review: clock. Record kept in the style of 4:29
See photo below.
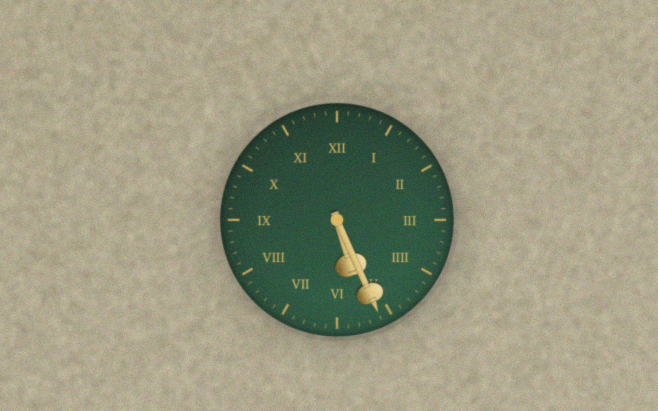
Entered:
5:26
